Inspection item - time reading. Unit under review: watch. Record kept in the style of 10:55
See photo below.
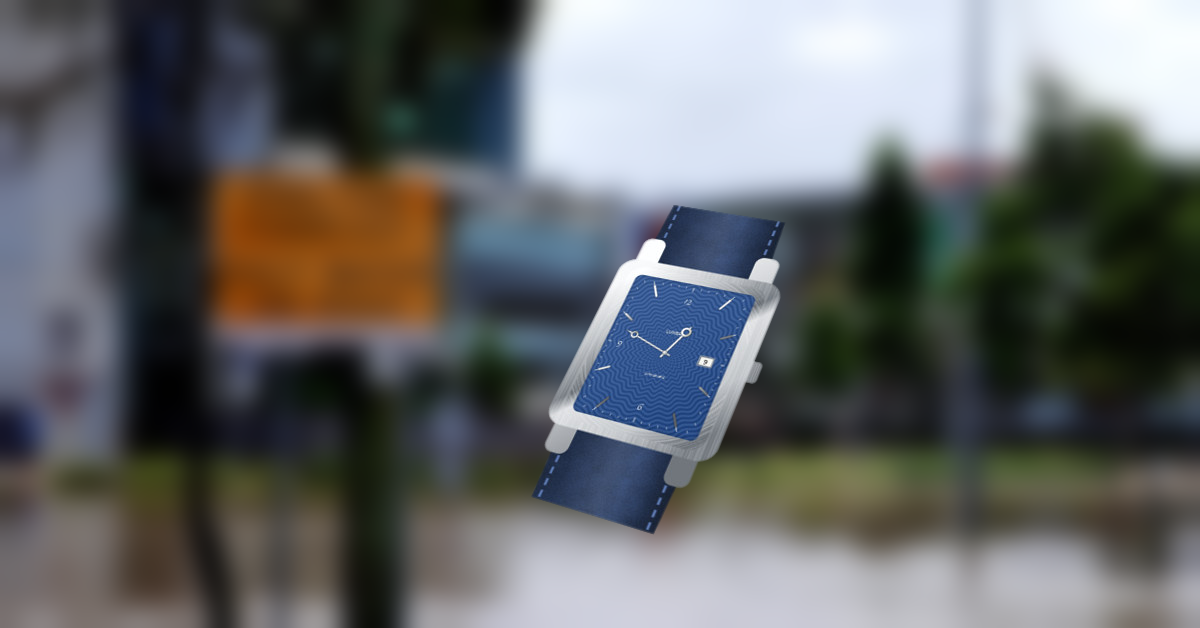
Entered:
12:48
